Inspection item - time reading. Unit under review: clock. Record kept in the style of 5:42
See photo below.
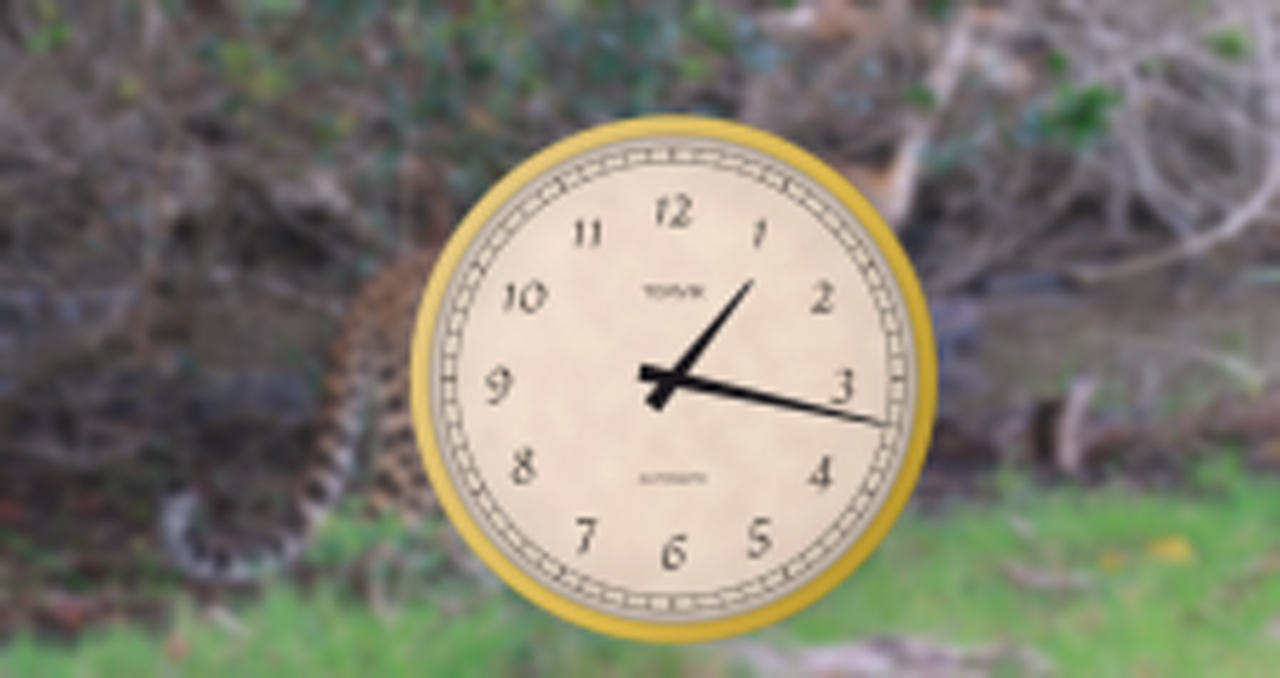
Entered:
1:17
